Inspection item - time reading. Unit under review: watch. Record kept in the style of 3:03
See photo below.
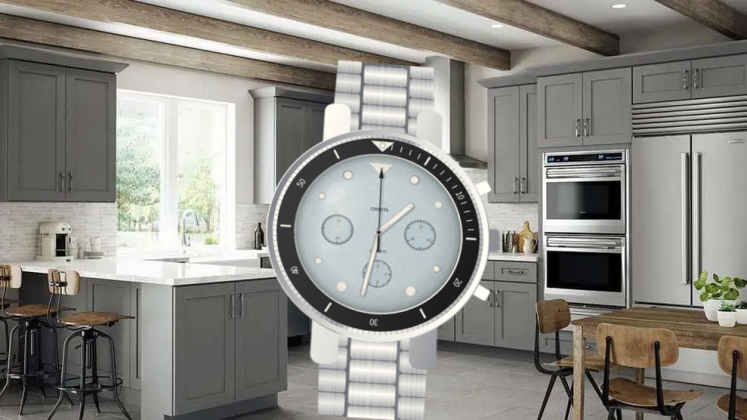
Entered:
1:32
